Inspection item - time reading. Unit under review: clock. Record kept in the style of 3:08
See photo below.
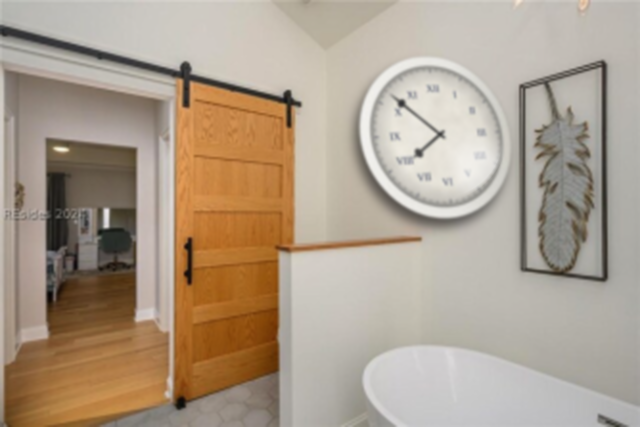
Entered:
7:52
